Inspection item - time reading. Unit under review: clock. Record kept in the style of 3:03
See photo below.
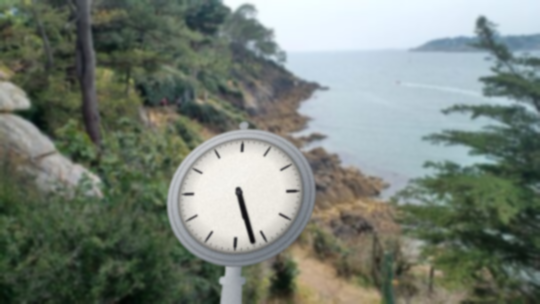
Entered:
5:27
